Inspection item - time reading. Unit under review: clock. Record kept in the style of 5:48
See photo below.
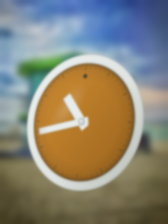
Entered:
10:43
